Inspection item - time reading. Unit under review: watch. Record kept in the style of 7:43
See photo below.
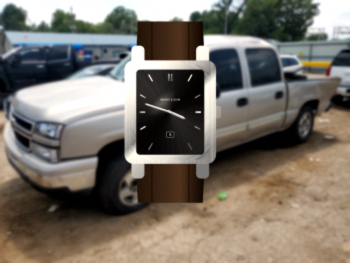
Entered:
3:48
